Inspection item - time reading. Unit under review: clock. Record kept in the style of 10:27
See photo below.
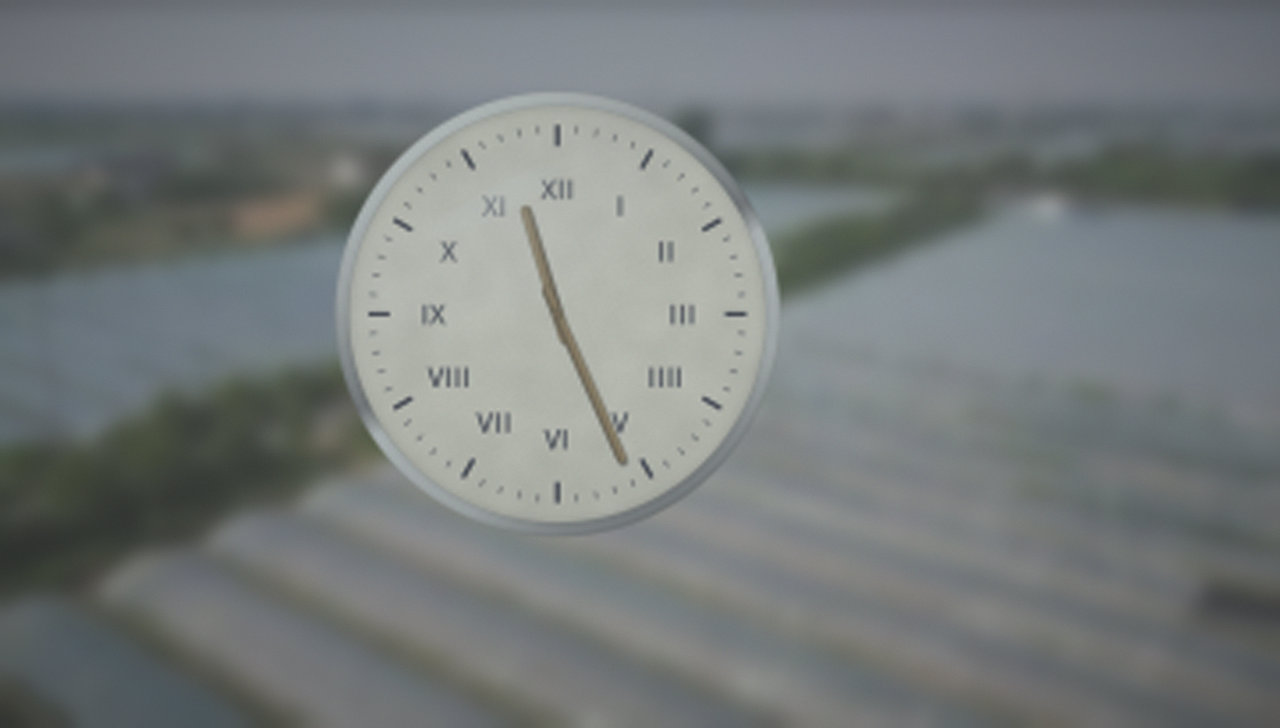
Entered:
11:26
